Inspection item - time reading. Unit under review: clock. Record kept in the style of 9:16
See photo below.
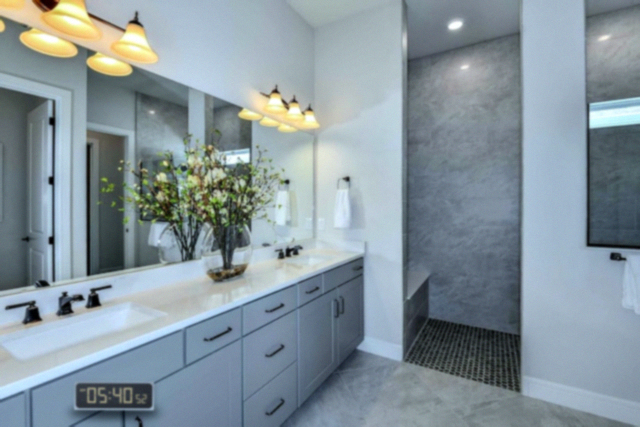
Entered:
5:40
